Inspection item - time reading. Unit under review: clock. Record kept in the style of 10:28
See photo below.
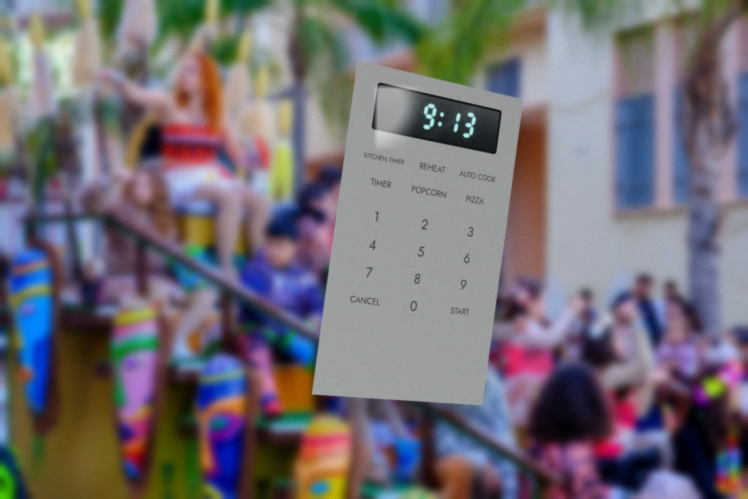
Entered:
9:13
